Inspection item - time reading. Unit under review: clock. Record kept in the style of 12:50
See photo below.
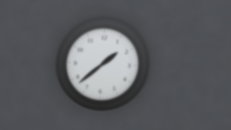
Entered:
1:38
